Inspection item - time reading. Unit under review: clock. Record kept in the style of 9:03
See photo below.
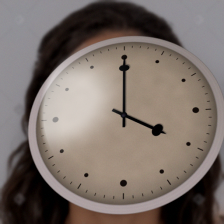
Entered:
4:00
